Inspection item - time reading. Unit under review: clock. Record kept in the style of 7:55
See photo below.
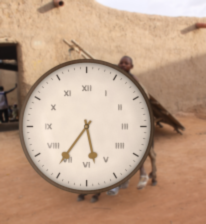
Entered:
5:36
